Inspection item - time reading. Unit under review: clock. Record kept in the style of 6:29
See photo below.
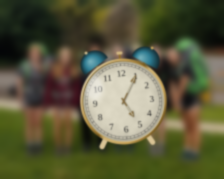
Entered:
5:05
